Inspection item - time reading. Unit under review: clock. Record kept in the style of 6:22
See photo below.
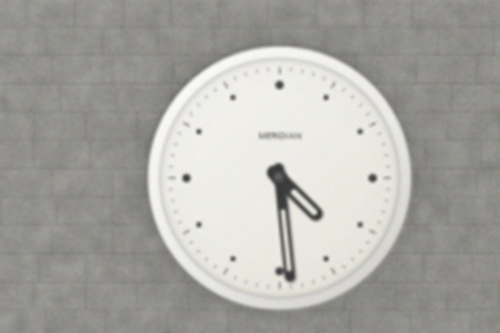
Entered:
4:29
